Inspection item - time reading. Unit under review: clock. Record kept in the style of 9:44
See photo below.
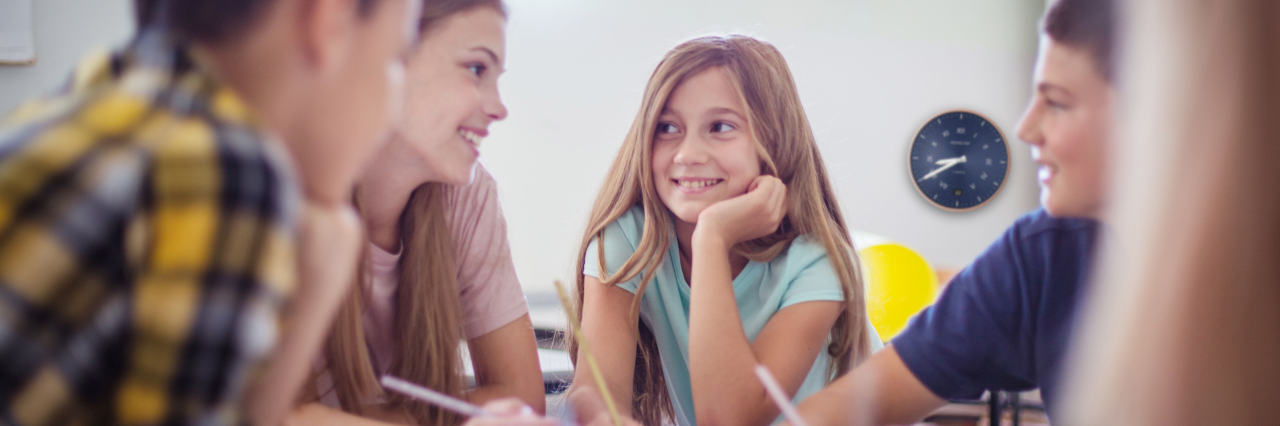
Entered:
8:40
